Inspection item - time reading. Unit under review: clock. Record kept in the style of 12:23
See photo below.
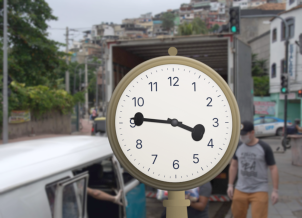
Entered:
3:46
